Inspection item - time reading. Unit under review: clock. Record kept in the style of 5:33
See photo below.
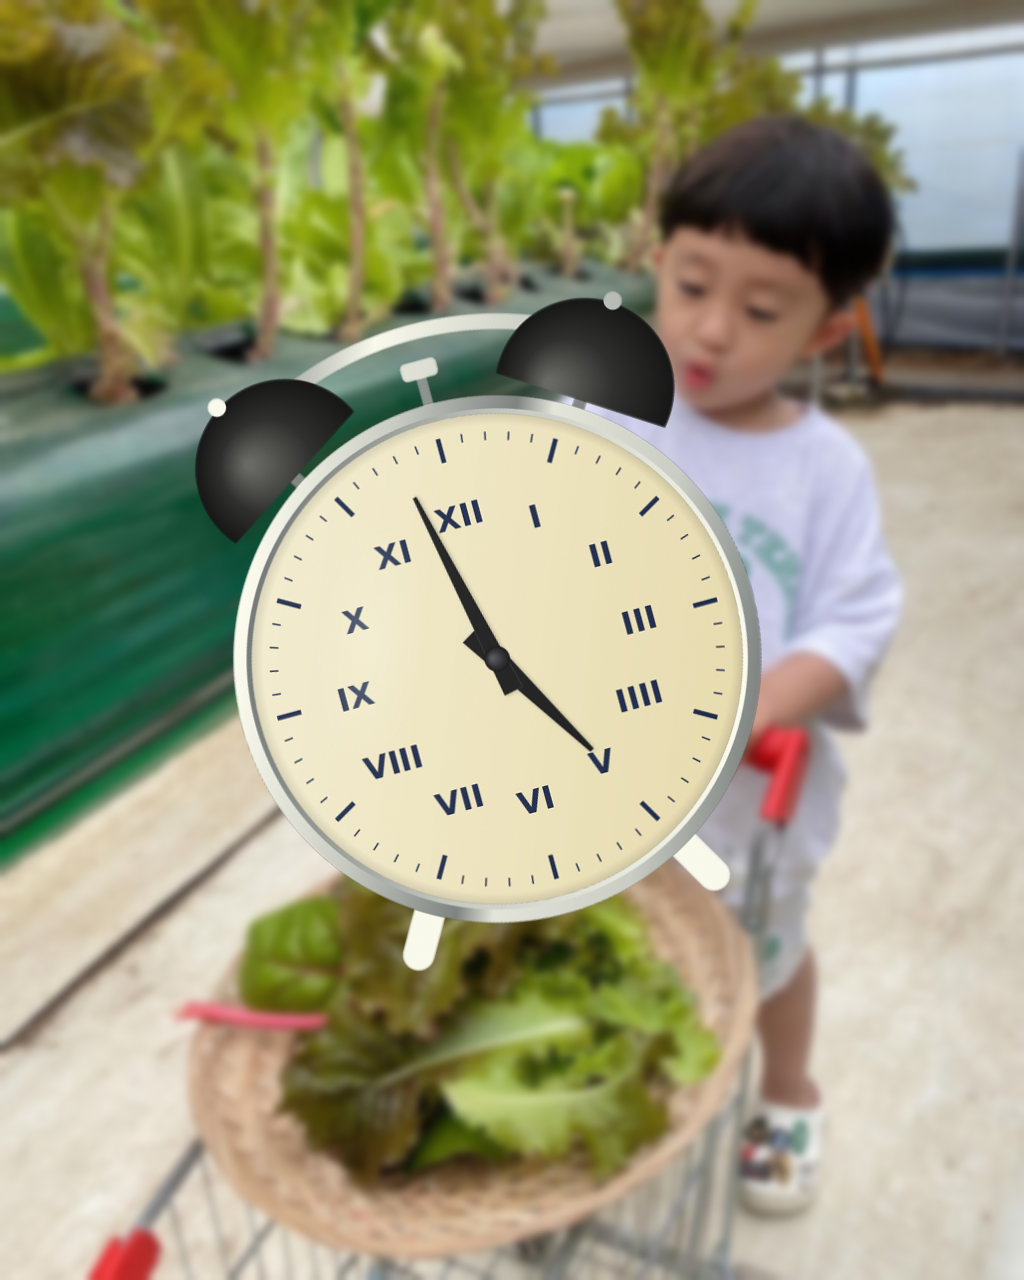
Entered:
4:58
